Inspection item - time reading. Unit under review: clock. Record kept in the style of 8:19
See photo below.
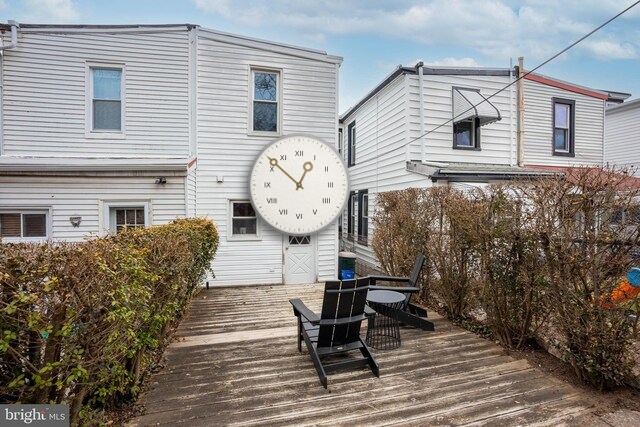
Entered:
12:52
